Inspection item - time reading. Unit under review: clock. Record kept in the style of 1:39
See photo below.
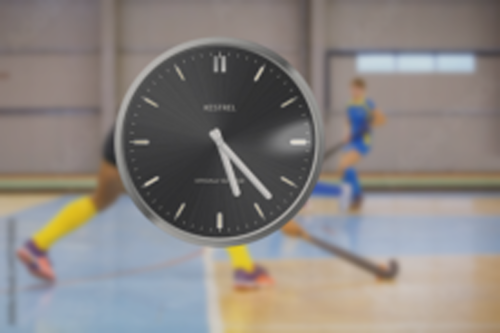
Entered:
5:23
